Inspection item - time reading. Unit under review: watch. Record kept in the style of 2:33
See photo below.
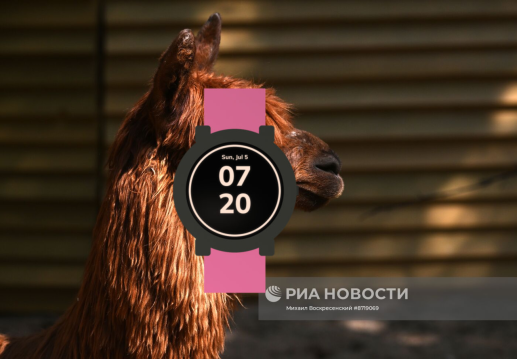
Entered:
7:20
